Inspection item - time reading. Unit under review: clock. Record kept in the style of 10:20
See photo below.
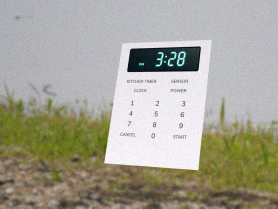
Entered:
3:28
